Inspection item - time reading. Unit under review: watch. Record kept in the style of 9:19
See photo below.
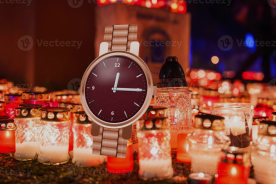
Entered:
12:15
